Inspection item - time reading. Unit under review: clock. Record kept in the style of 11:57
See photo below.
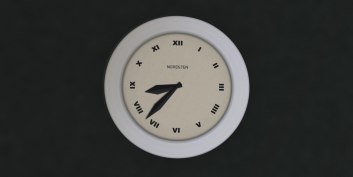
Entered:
8:37
